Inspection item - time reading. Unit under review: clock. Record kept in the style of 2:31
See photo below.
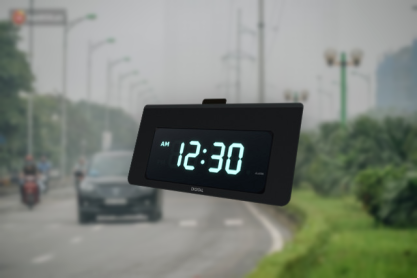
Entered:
12:30
